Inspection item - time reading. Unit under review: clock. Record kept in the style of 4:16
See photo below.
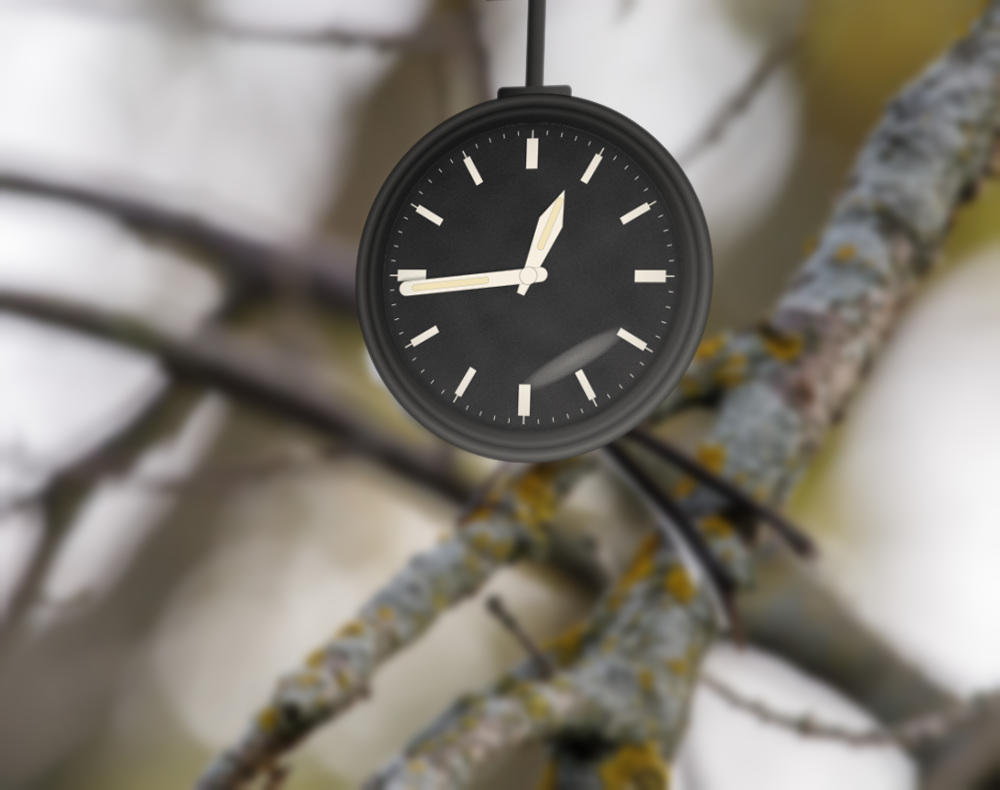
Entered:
12:44
